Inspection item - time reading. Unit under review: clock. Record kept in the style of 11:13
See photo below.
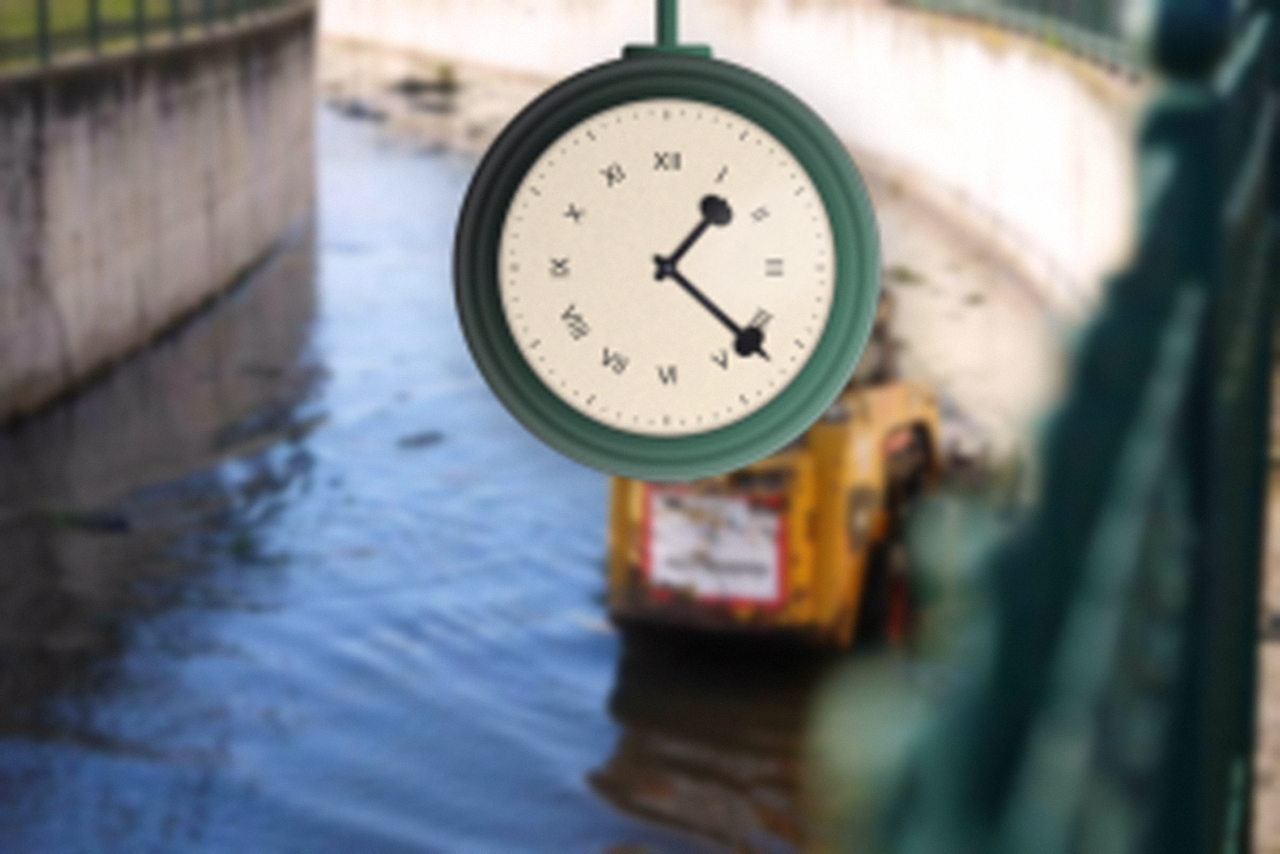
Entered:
1:22
